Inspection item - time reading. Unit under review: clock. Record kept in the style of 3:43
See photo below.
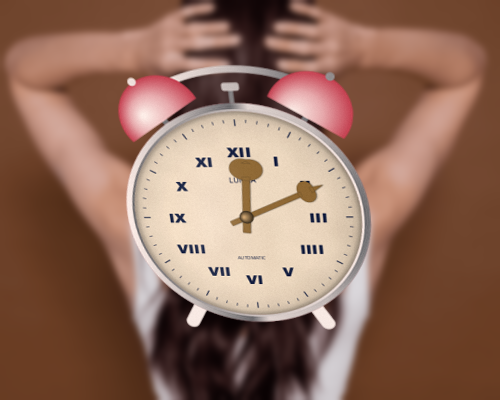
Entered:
12:11
